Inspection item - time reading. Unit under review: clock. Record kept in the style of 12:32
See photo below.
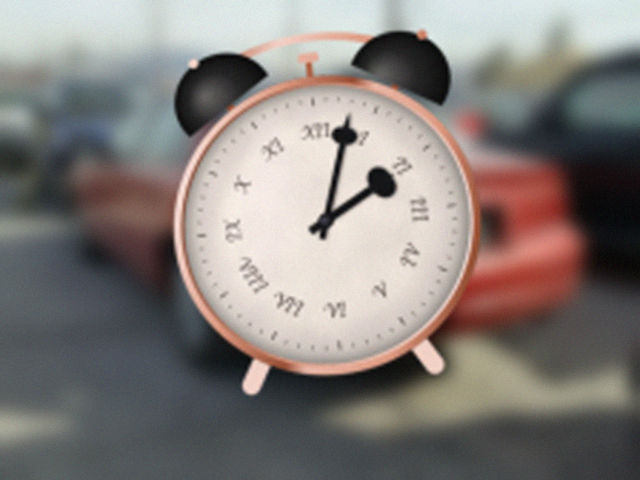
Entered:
2:03
